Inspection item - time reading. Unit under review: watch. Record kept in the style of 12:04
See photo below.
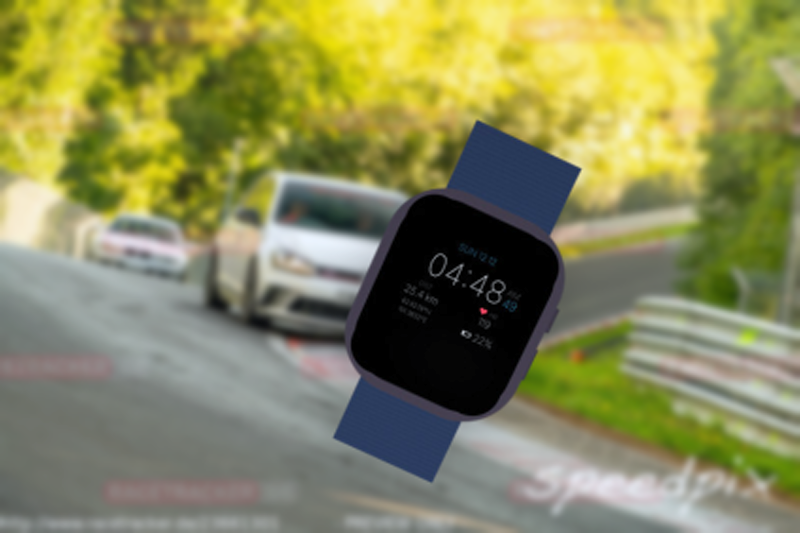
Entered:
4:48
